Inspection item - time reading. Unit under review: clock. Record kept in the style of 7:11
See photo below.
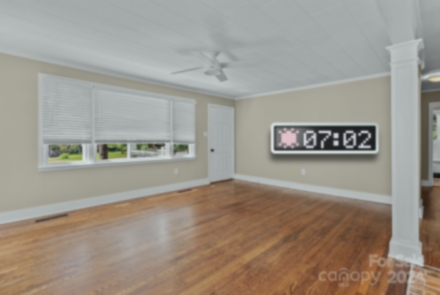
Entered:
7:02
